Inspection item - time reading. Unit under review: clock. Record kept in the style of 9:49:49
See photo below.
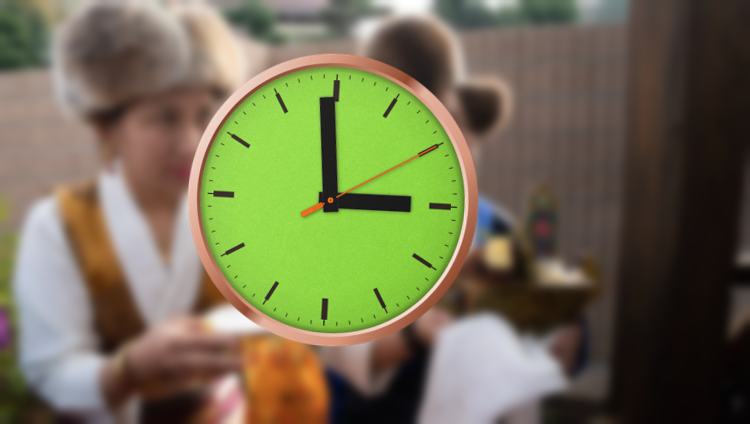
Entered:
2:59:10
